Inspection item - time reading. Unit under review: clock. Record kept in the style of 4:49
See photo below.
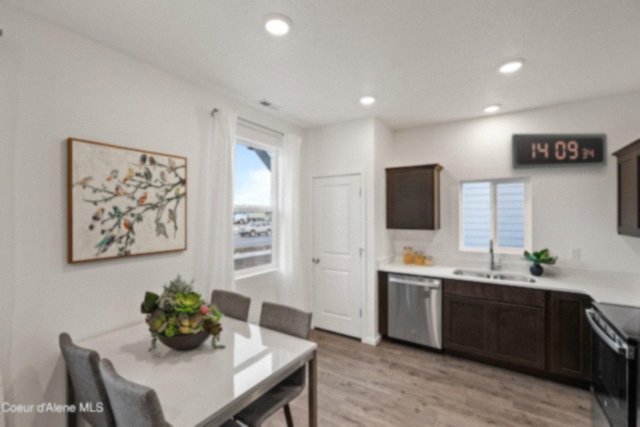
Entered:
14:09
